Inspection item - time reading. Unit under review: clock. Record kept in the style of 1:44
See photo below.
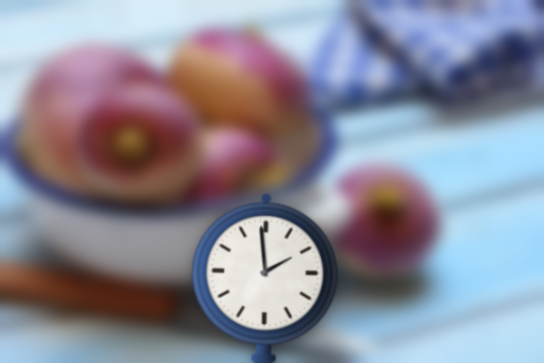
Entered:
1:59
